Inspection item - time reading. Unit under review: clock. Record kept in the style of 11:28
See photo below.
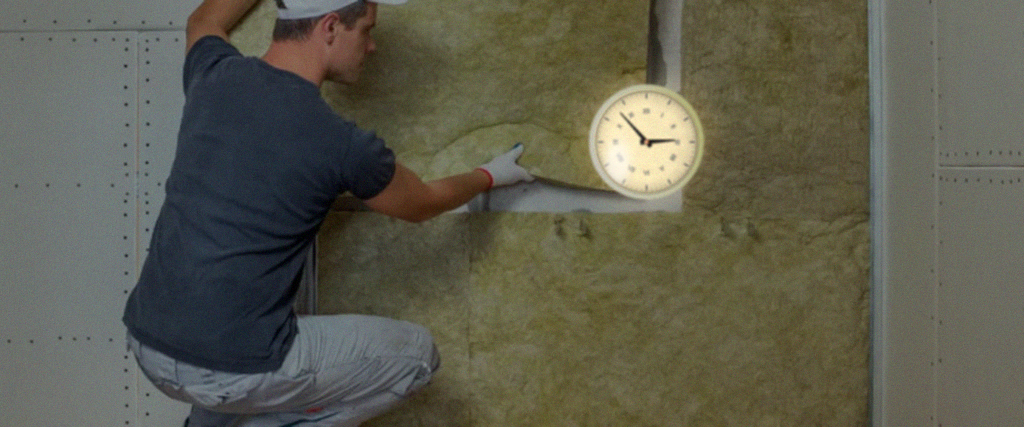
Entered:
2:53
